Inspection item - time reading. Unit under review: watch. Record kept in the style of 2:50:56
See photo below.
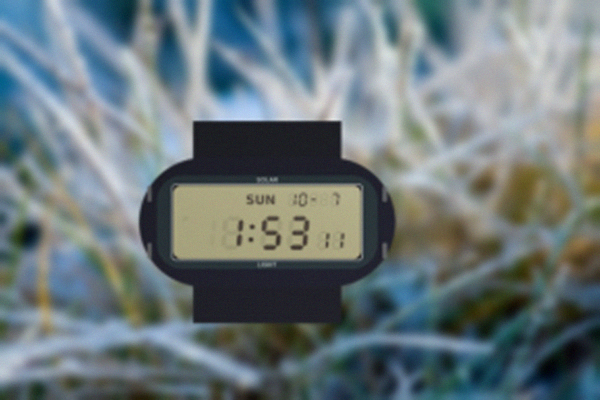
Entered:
1:53:11
